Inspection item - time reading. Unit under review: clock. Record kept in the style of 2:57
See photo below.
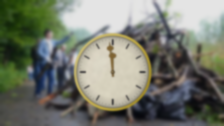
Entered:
11:59
